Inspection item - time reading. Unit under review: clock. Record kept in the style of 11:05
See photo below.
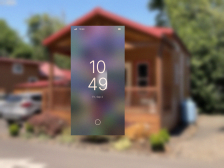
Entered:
10:49
